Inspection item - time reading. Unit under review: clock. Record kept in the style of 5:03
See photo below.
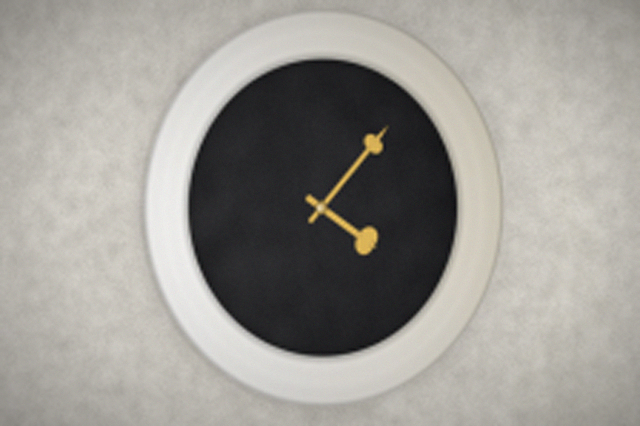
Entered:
4:07
